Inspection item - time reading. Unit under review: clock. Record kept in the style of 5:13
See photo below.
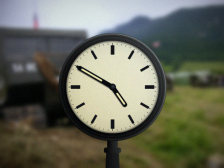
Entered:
4:50
